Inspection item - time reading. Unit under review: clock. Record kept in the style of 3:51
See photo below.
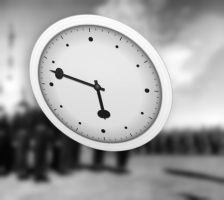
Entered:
5:48
